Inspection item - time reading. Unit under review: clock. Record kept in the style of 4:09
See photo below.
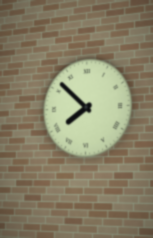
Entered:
7:52
